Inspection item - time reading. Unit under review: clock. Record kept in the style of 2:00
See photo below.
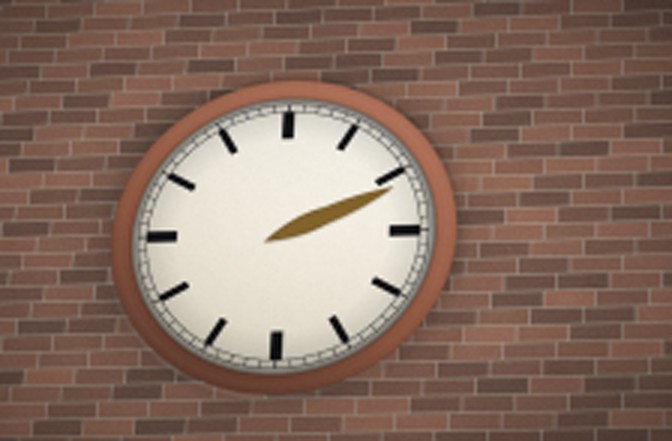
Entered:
2:11
